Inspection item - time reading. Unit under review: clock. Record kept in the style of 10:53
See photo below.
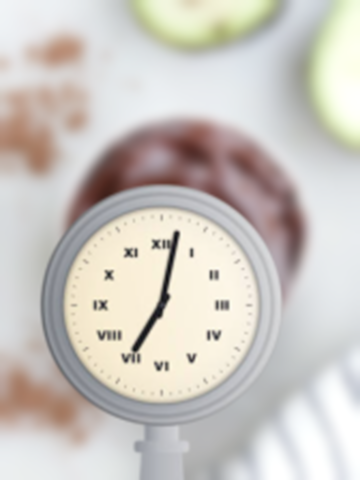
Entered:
7:02
